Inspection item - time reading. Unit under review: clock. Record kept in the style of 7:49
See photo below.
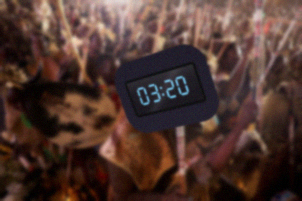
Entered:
3:20
